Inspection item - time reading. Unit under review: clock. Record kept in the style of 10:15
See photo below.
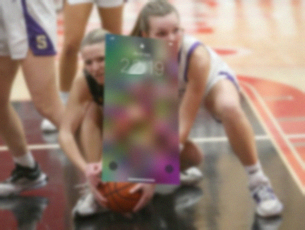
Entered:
22:19
